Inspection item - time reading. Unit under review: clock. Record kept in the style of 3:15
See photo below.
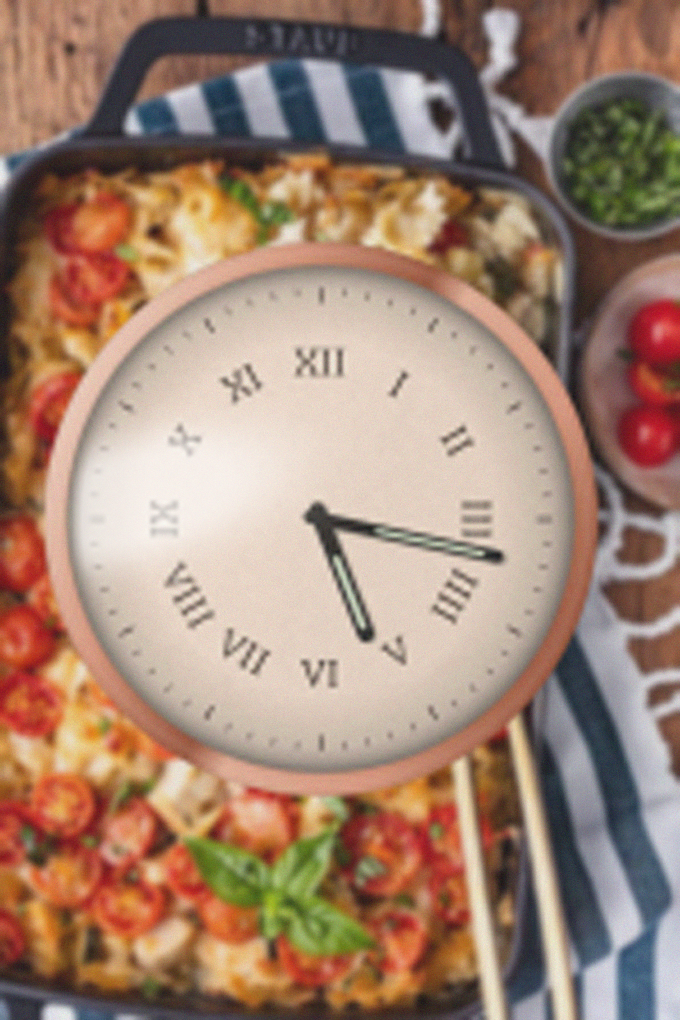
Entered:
5:17
